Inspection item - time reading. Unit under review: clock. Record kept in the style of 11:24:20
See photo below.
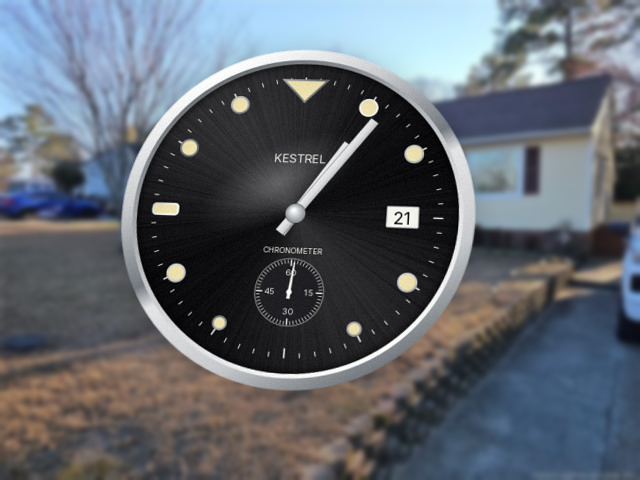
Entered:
1:06:01
